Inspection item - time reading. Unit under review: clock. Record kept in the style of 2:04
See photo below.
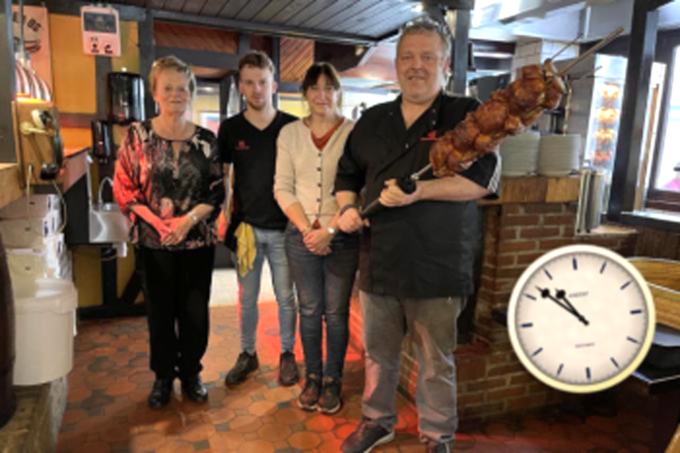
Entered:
10:52
